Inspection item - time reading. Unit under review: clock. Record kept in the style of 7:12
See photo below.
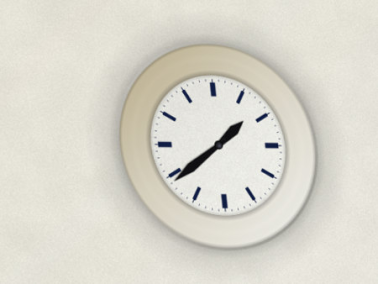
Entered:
1:39
